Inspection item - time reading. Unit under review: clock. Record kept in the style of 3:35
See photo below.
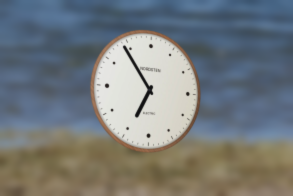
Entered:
6:54
